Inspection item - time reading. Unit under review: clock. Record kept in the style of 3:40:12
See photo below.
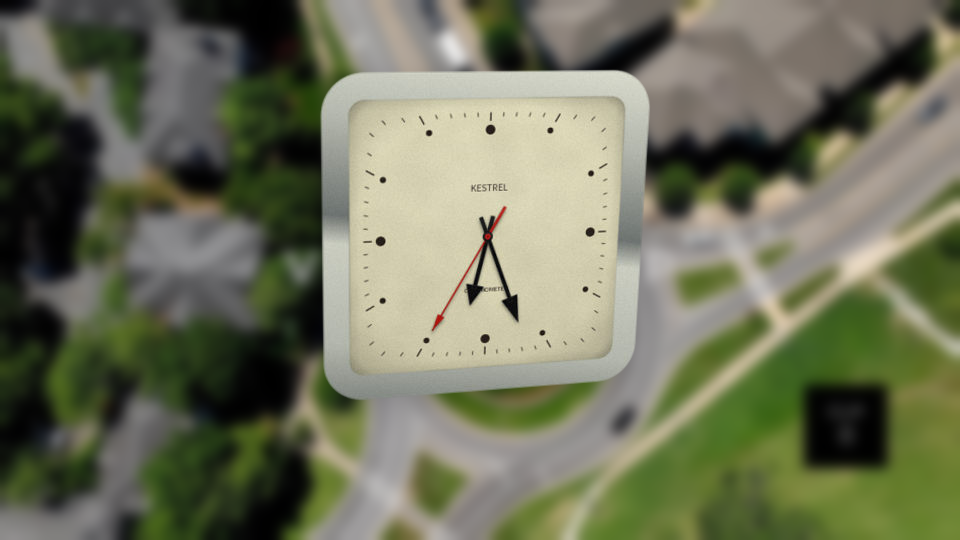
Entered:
6:26:35
